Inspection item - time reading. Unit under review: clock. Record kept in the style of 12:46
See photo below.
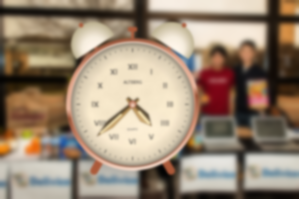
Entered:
4:38
